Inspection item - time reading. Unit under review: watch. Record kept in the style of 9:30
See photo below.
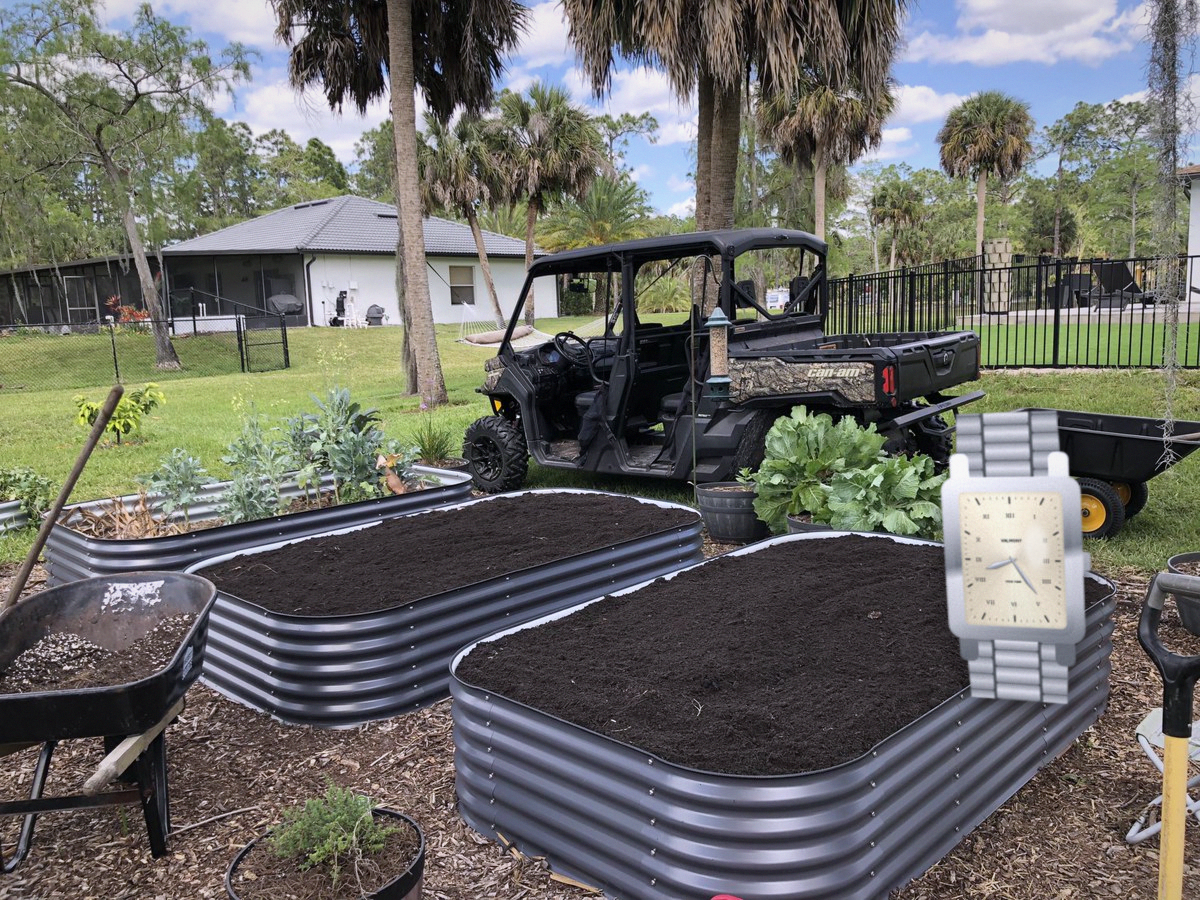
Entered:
8:24
